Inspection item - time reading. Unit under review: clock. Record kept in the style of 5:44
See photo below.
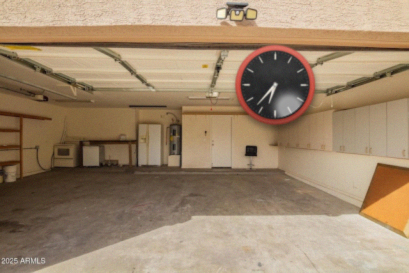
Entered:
6:37
